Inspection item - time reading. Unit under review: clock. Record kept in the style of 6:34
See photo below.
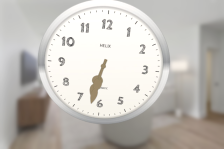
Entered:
6:32
